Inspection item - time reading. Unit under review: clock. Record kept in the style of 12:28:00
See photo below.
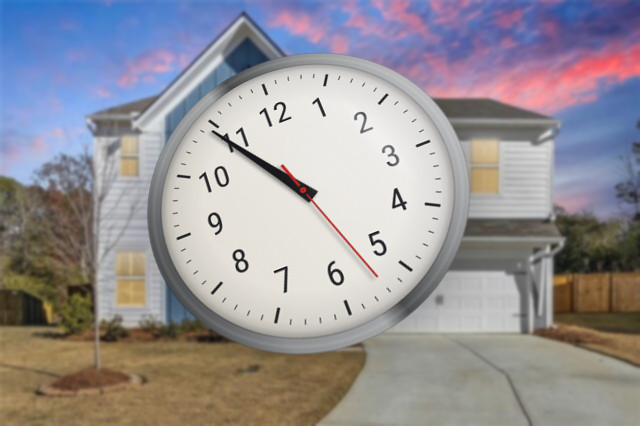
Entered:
10:54:27
